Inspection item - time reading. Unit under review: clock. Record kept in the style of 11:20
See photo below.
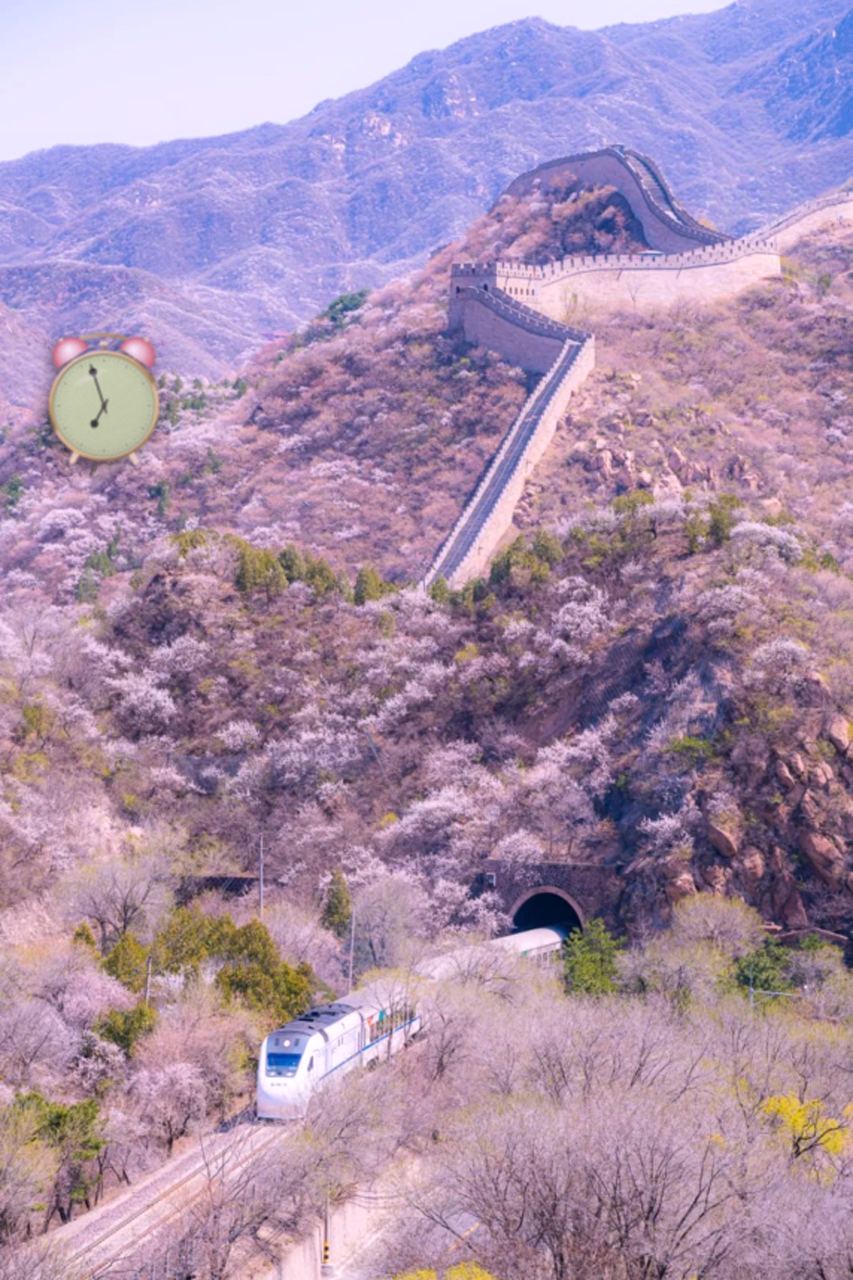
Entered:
6:57
